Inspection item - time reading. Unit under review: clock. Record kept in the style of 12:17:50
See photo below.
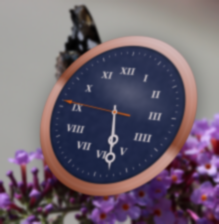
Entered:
5:27:46
